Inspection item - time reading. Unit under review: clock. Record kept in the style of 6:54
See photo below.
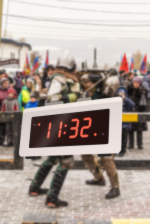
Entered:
11:32
